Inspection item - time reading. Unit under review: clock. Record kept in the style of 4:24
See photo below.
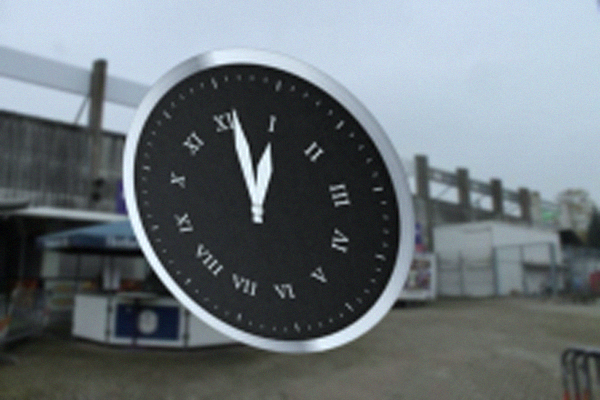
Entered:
1:01
